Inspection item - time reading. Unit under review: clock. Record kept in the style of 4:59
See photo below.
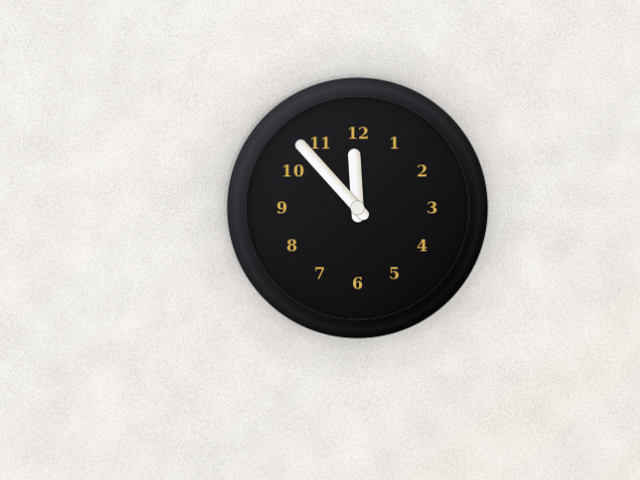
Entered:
11:53
